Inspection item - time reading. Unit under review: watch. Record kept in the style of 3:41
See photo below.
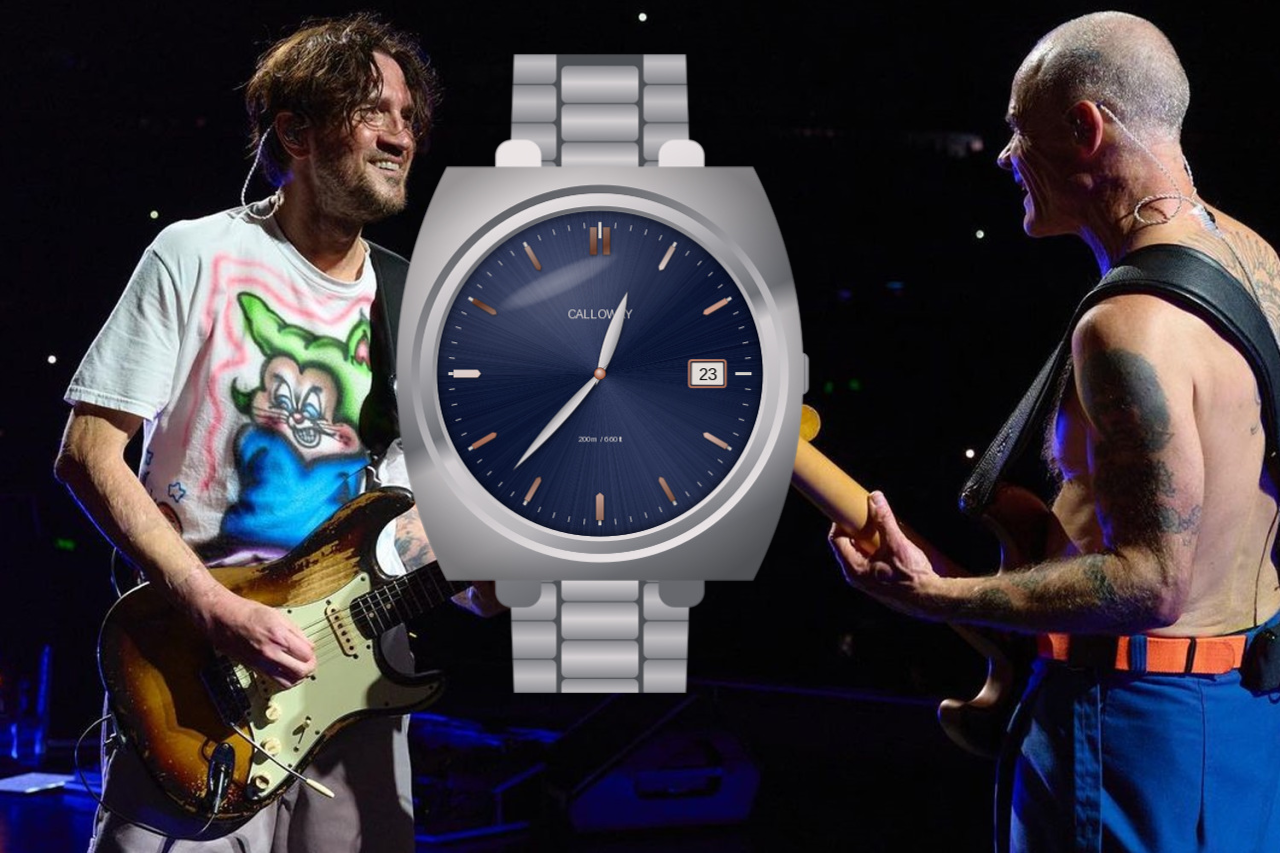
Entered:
12:37
